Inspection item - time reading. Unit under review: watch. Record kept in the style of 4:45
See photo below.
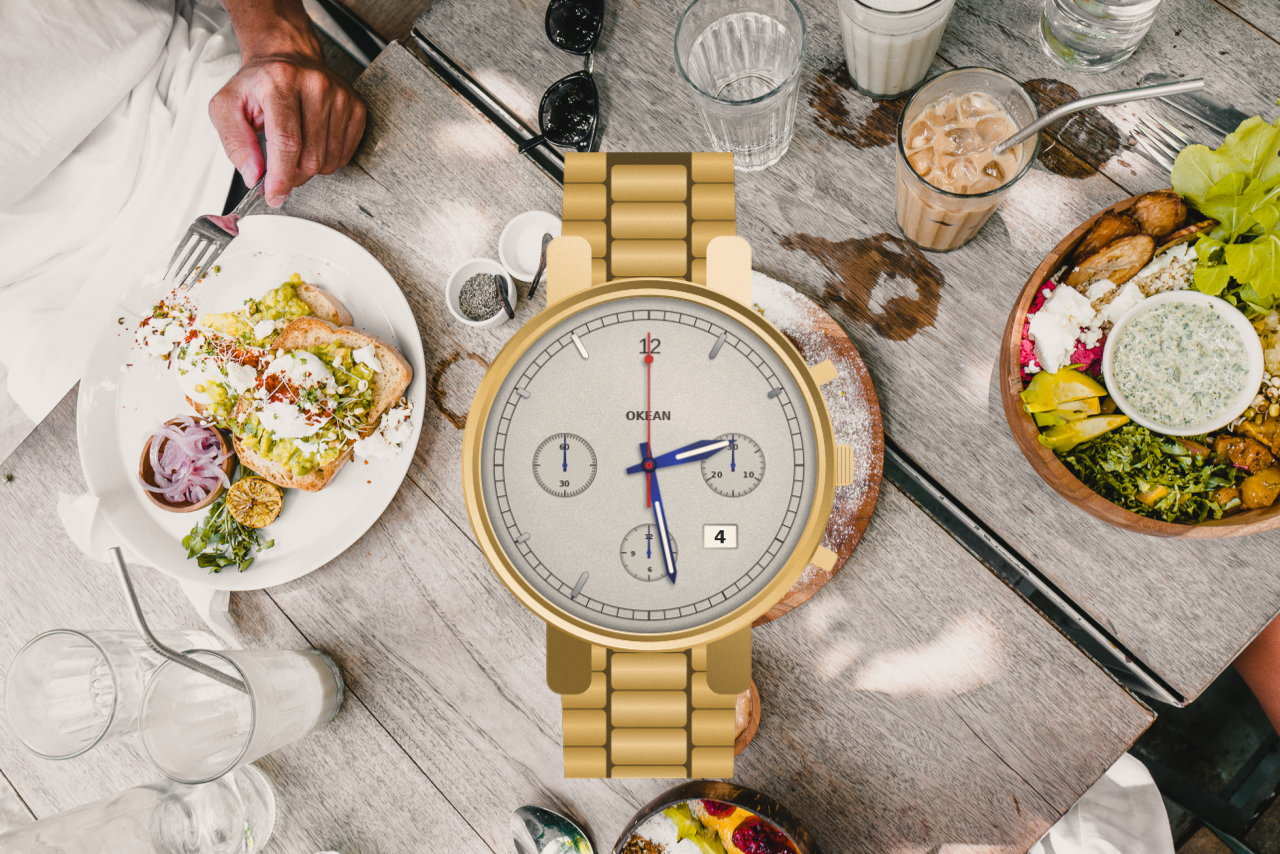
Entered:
2:28
